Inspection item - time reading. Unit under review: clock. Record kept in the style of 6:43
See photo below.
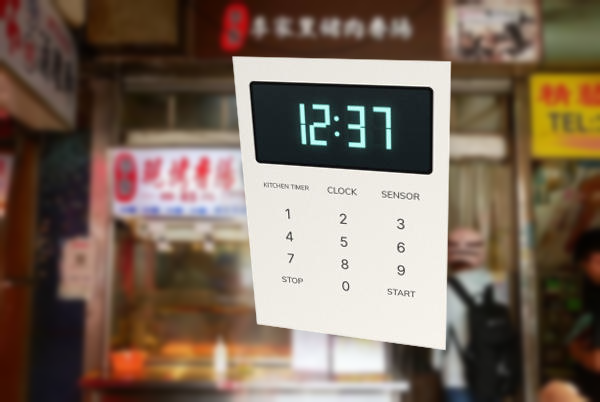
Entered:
12:37
